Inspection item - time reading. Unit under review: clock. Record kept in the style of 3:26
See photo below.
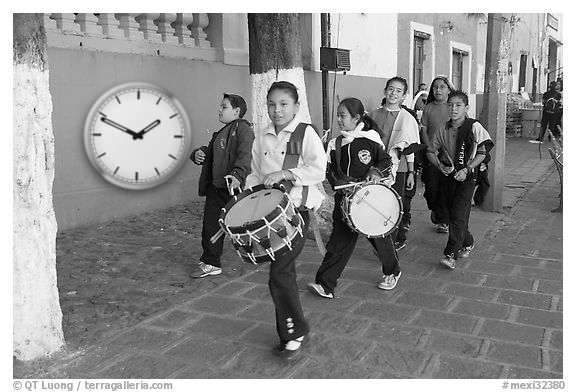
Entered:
1:49
